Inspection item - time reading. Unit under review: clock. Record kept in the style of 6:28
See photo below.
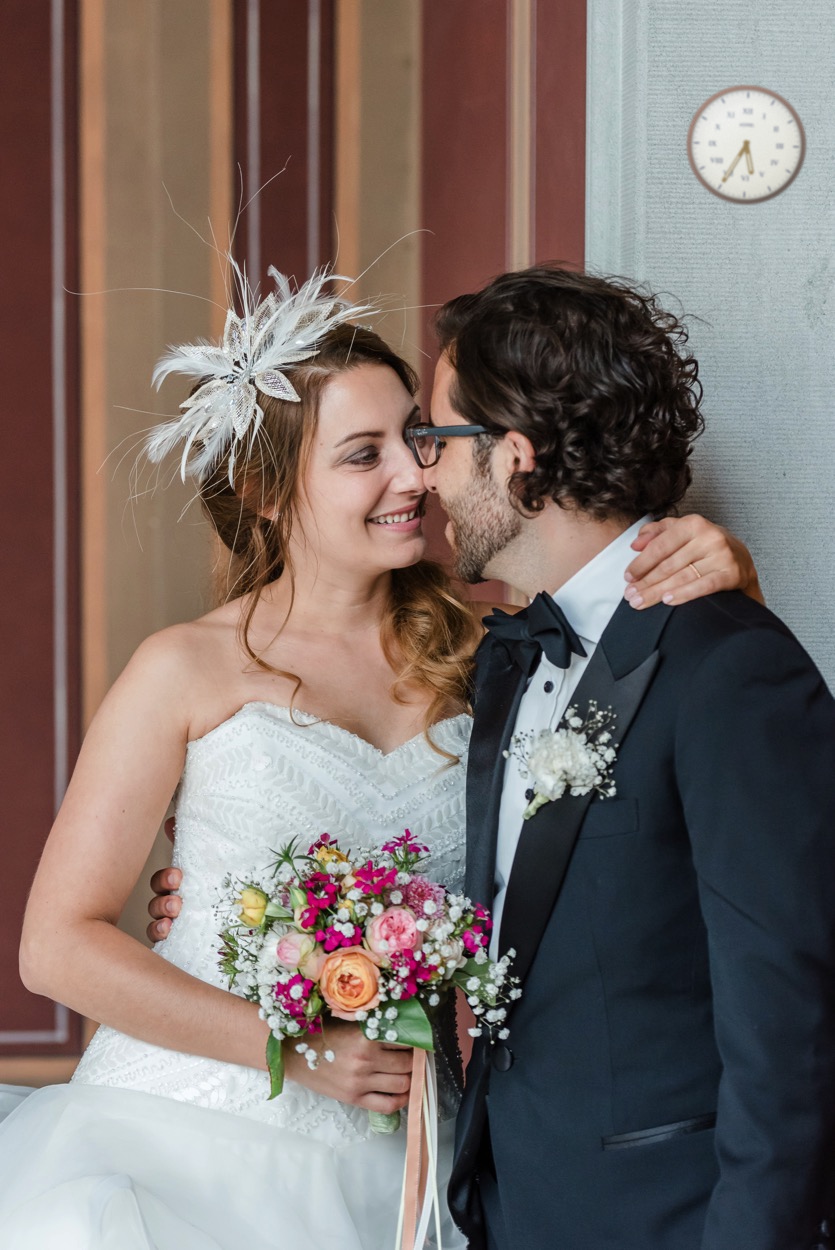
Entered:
5:35
